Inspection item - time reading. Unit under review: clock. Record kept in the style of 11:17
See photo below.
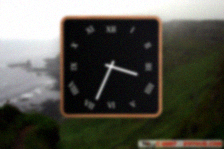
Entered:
3:34
